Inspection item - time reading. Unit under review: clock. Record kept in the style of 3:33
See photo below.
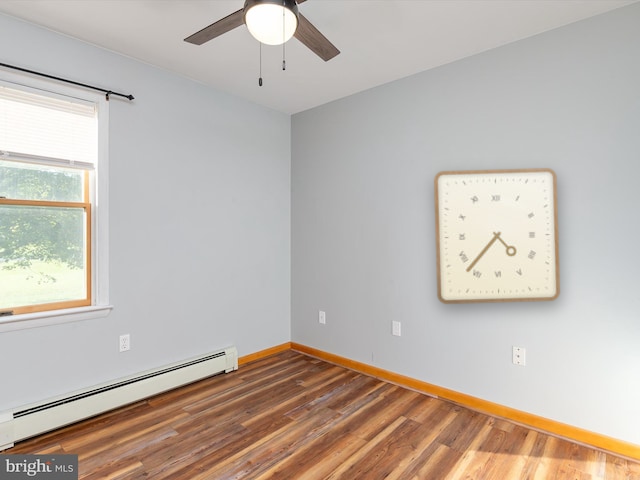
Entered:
4:37
